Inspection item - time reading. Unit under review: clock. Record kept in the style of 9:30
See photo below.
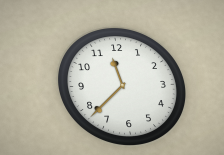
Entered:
11:38
